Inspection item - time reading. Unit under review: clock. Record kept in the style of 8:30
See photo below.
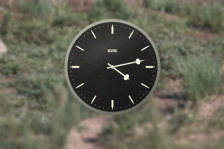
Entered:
4:13
